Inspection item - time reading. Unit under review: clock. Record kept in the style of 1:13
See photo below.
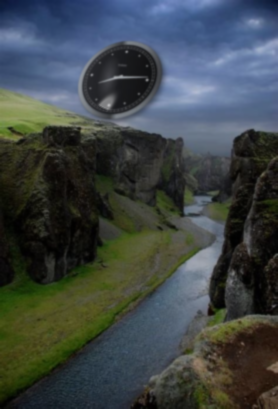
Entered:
8:14
